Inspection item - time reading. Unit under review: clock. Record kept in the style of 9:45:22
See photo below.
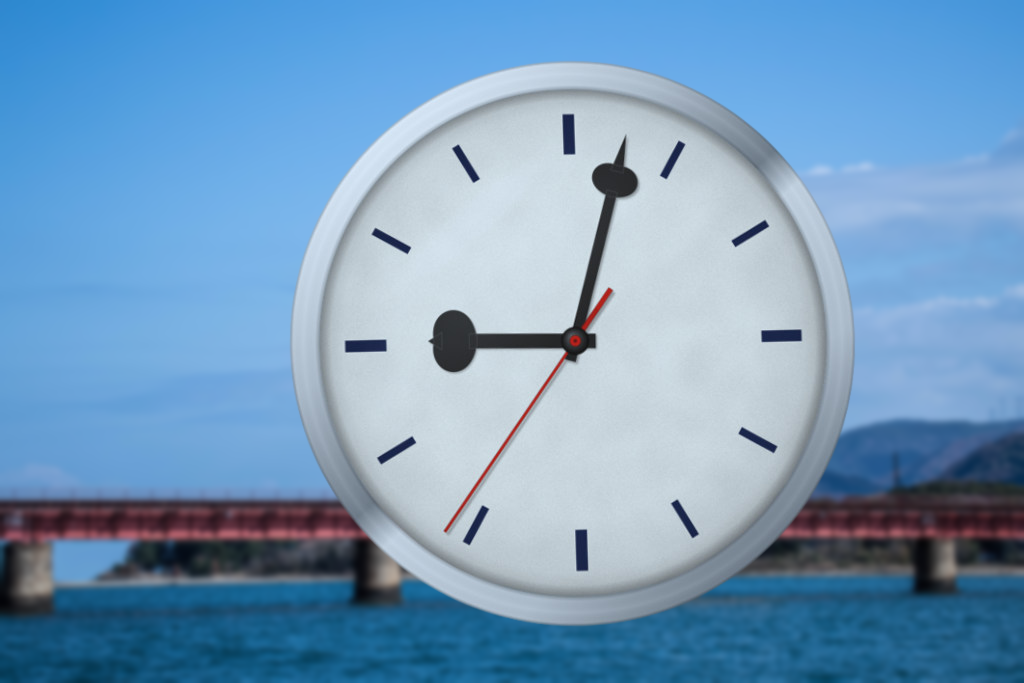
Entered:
9:02:36
